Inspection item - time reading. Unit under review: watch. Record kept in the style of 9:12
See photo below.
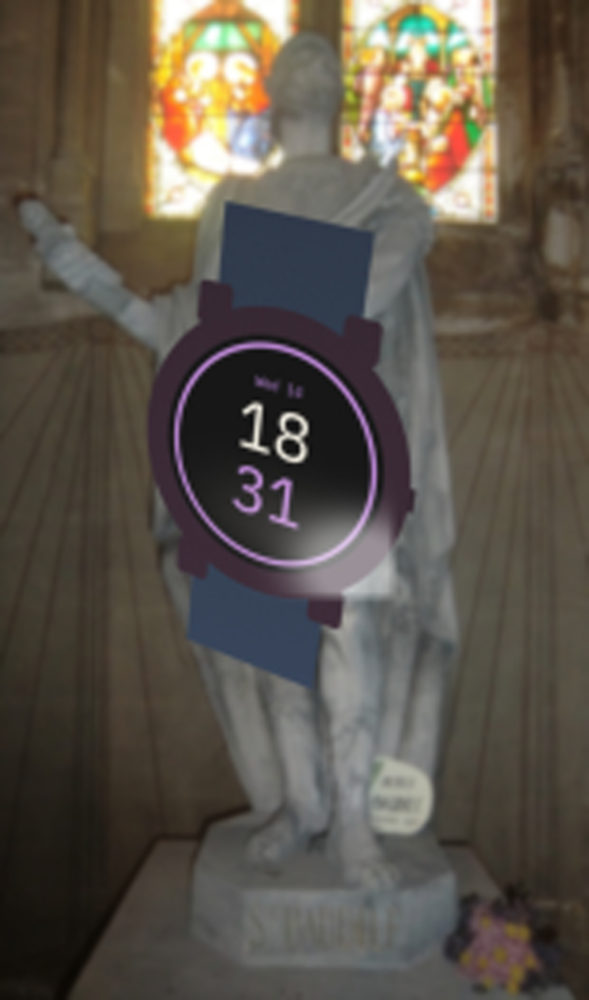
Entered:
18:31
